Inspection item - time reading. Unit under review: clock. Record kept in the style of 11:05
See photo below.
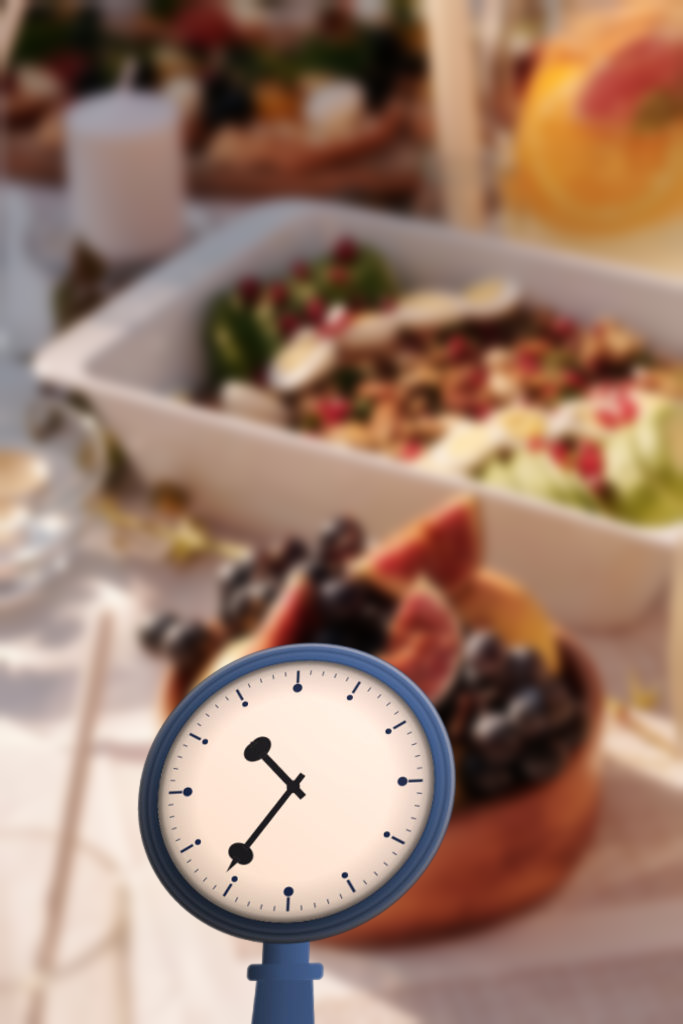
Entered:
10:36
